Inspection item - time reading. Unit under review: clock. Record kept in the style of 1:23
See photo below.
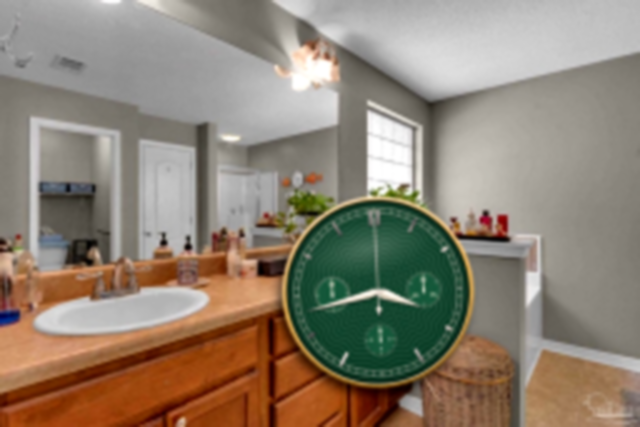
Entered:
3:43
